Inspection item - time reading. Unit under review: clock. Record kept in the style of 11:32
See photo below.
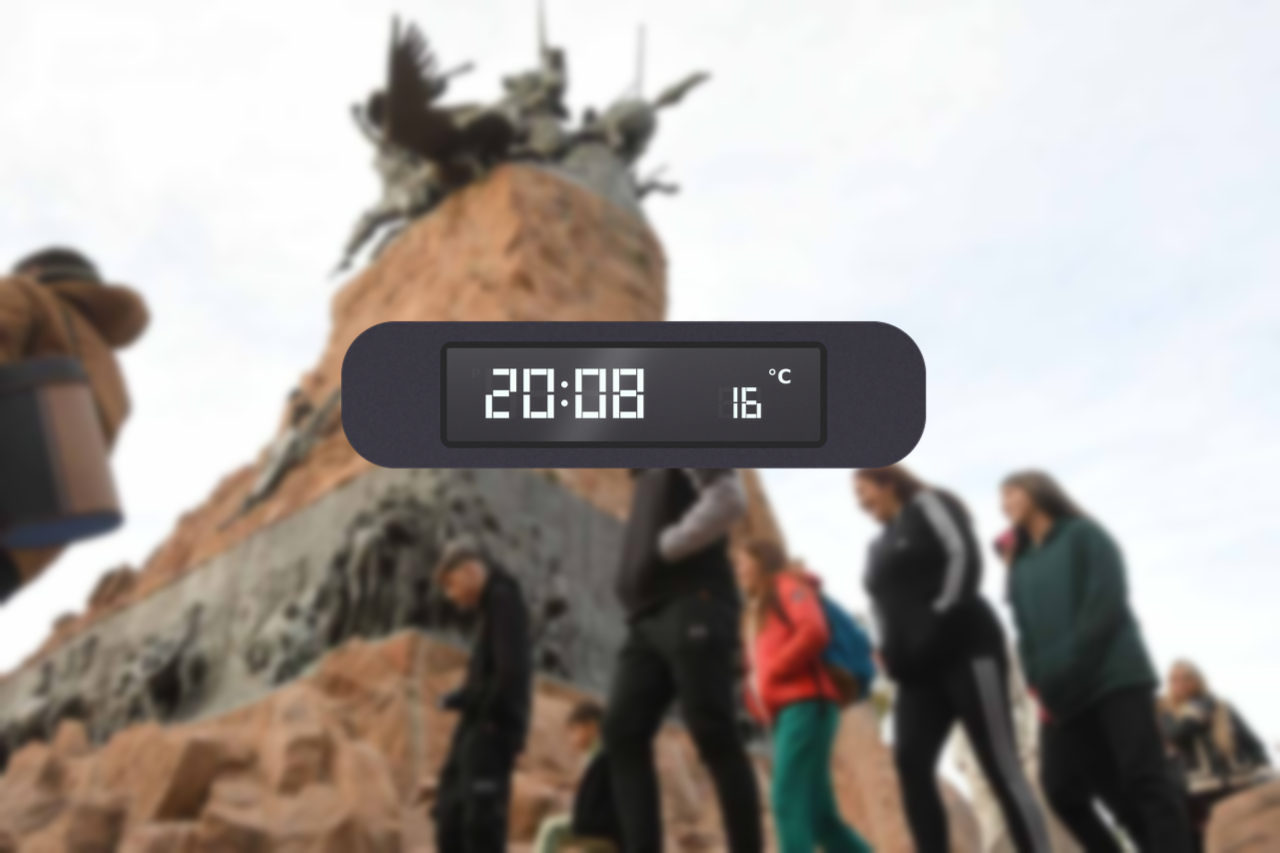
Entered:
20:08
